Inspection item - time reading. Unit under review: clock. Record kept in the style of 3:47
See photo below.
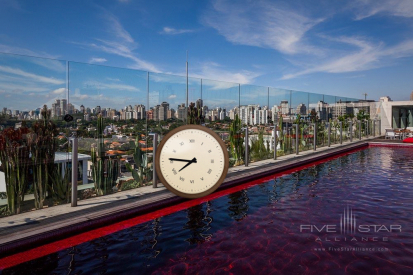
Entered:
7:46
